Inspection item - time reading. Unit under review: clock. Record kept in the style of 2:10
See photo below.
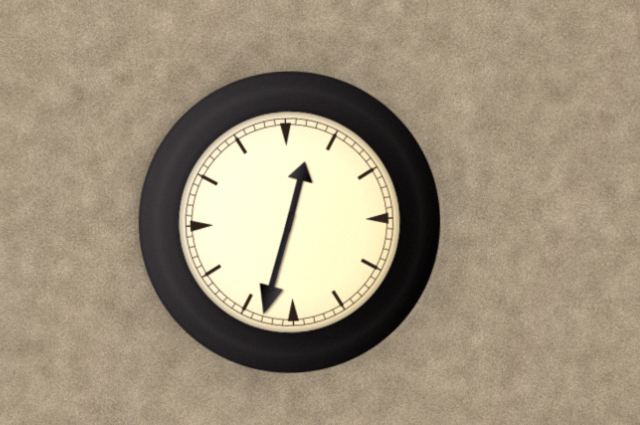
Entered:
12:33
